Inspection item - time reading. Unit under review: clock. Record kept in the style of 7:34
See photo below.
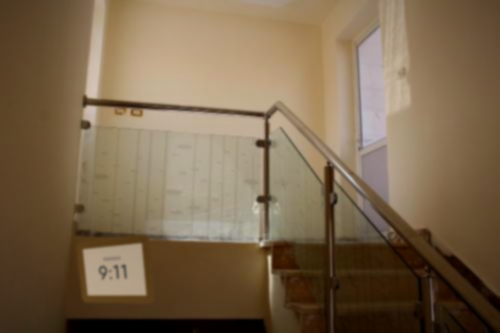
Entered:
9:11
